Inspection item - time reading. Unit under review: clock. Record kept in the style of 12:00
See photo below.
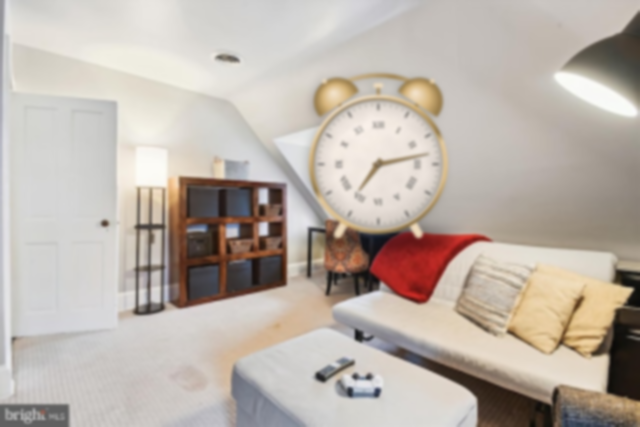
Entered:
7:13
